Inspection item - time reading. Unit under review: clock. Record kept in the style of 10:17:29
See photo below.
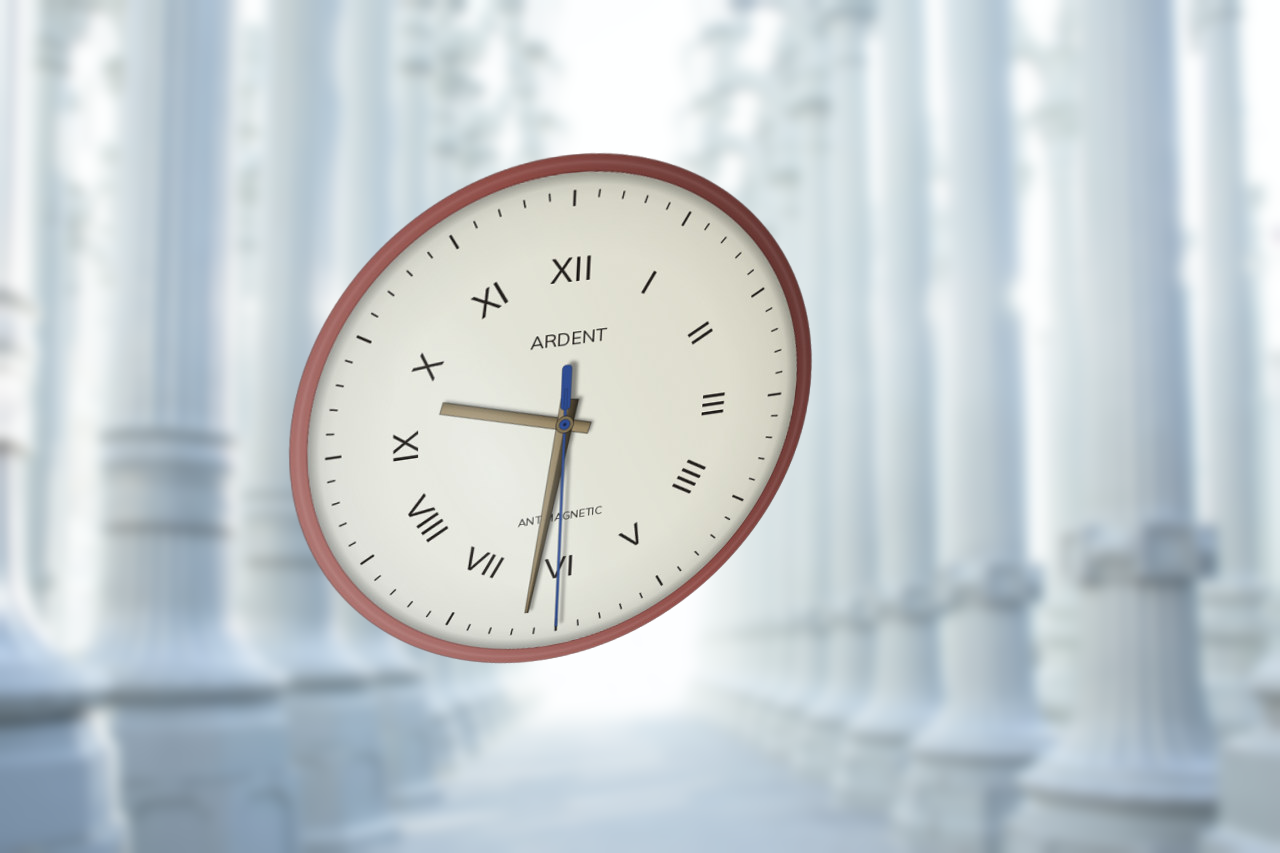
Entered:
9:31:30
